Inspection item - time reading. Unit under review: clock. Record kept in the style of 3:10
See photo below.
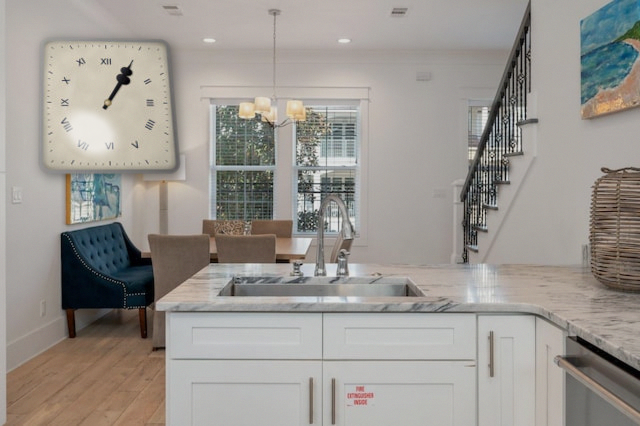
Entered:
1:05
